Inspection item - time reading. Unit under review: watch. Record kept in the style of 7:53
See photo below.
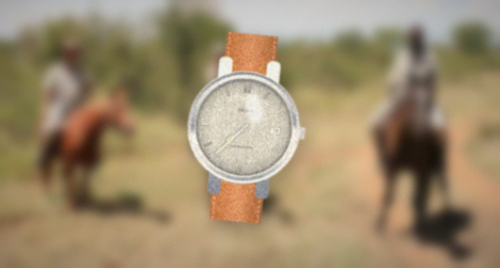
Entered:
7:37
